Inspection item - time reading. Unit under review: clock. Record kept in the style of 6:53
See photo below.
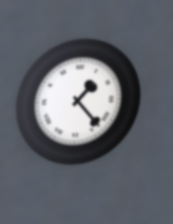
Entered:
1:23
